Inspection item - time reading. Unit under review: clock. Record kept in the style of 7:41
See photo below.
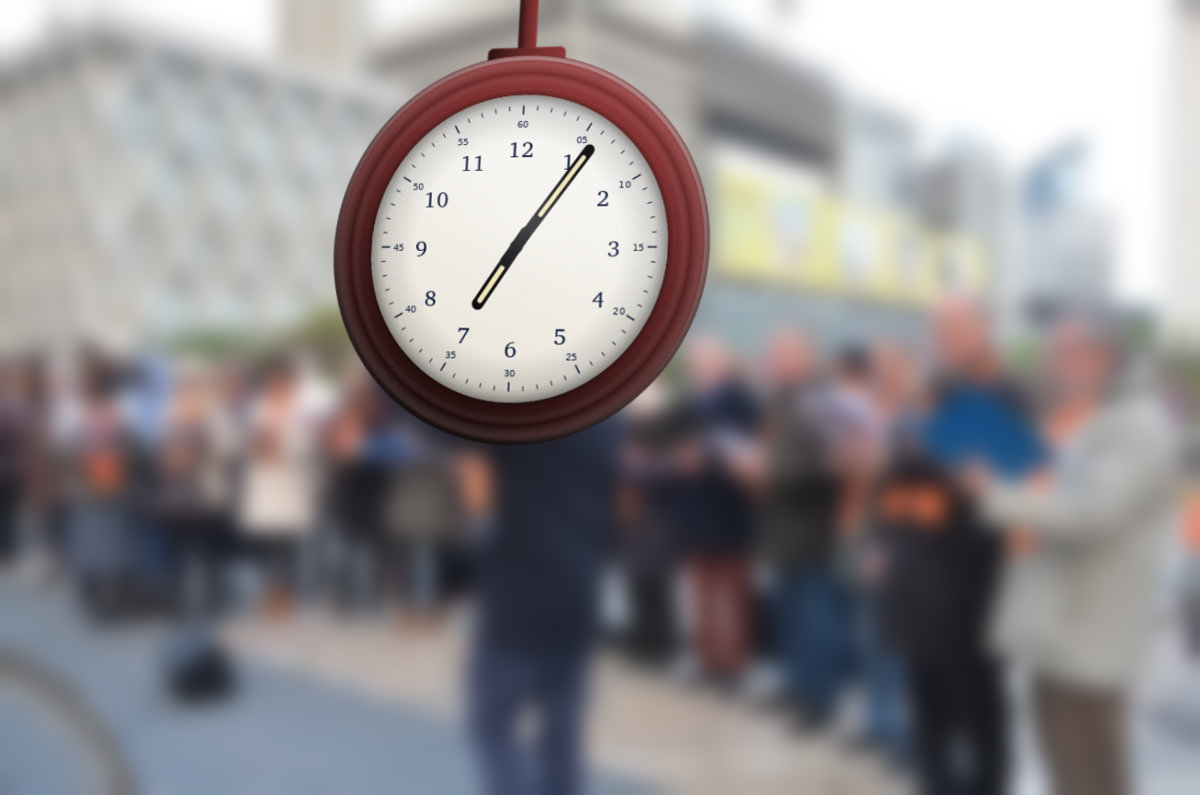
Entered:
7:06
